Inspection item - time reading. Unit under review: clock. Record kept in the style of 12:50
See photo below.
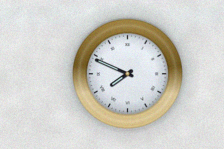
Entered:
7:49
